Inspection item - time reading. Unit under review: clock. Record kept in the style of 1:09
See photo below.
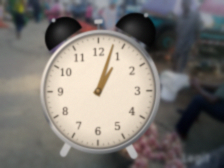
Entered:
1:03
